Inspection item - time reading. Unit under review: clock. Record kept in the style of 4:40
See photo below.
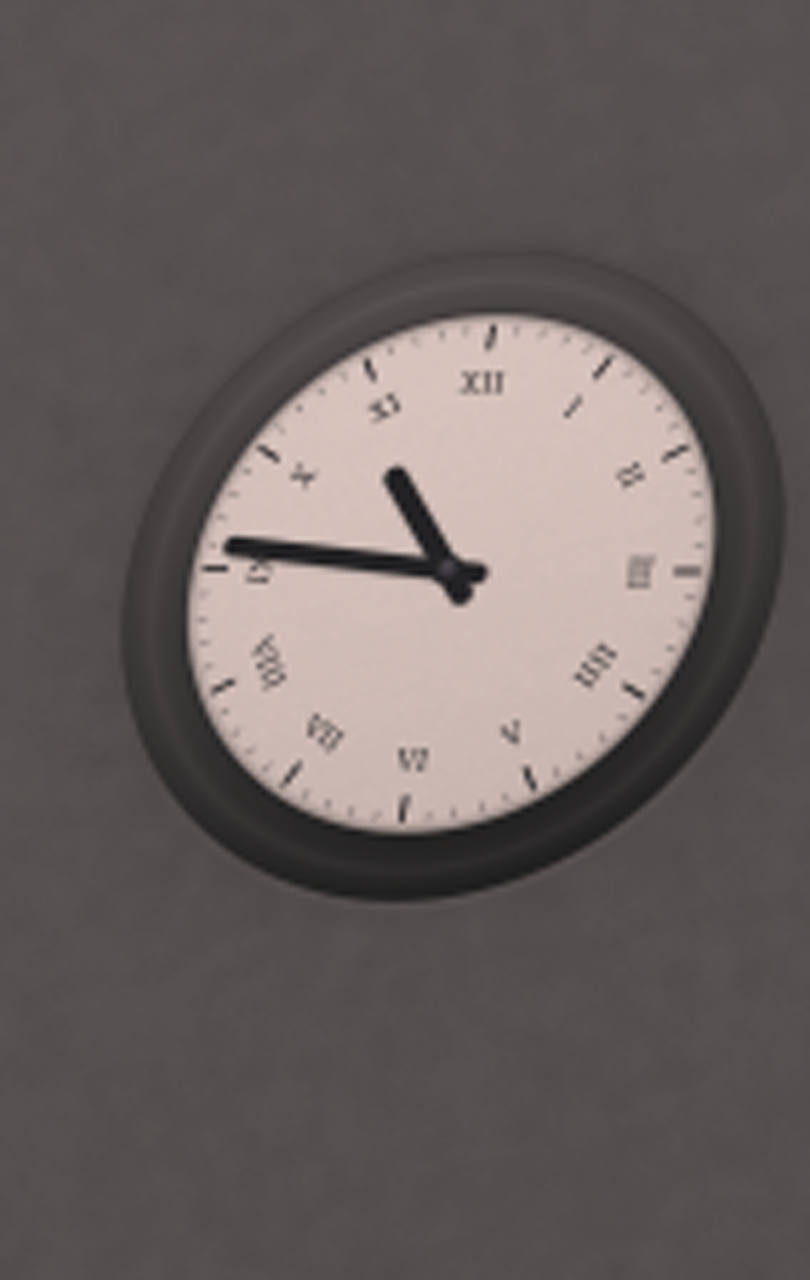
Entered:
10:46
